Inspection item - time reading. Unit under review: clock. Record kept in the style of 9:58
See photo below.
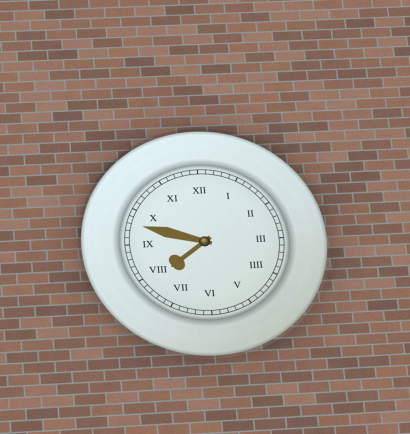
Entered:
7:48
